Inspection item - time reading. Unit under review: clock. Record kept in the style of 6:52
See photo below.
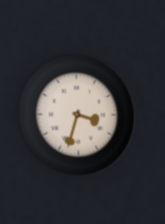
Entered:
3:33
